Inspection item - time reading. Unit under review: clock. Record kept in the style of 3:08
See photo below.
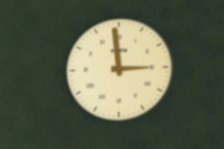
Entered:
2:59
